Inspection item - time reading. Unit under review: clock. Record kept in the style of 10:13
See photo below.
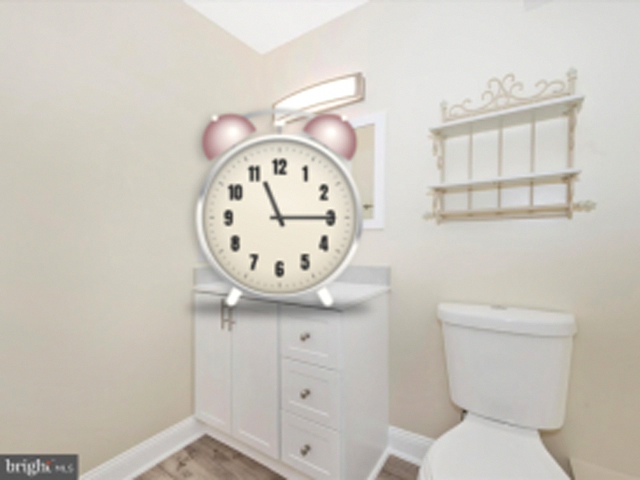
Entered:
11:15
